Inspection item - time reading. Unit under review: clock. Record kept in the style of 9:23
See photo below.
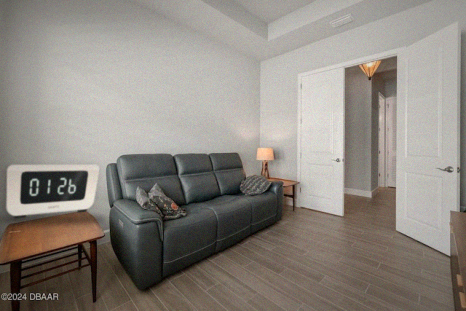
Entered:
1:26
